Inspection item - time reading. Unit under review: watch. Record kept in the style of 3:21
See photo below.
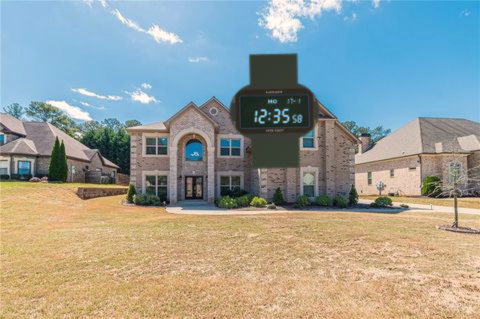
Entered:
12:35
